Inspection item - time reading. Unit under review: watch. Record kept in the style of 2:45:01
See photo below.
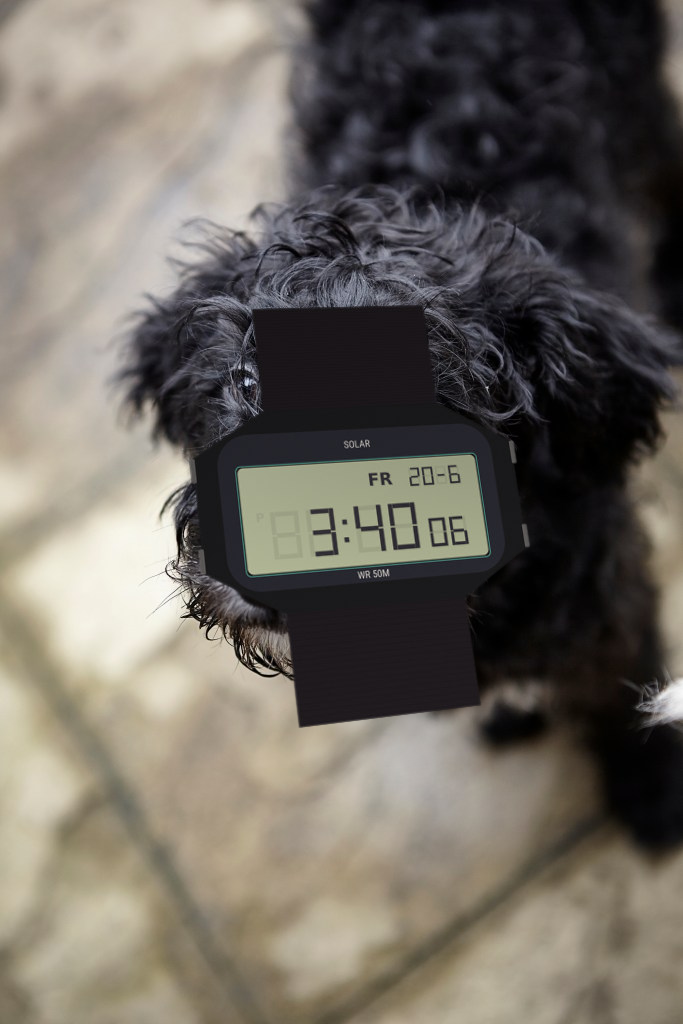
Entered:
3:40:06
